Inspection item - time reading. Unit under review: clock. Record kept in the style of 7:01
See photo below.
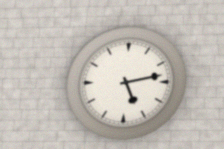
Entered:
5:13
